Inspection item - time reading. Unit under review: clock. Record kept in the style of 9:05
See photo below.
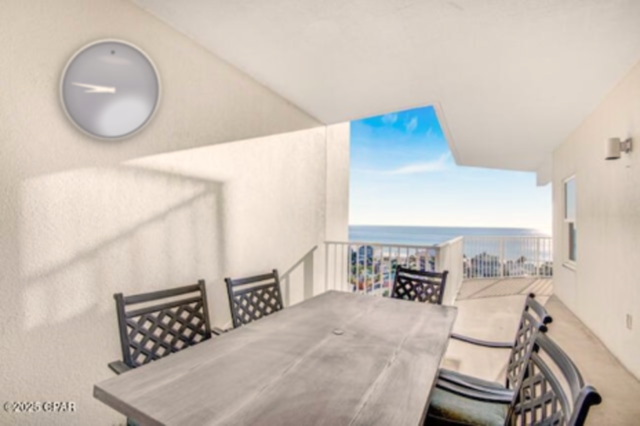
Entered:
8:46
